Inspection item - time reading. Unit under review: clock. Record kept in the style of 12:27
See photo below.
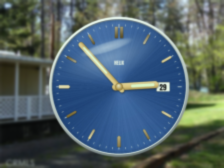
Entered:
2:53
